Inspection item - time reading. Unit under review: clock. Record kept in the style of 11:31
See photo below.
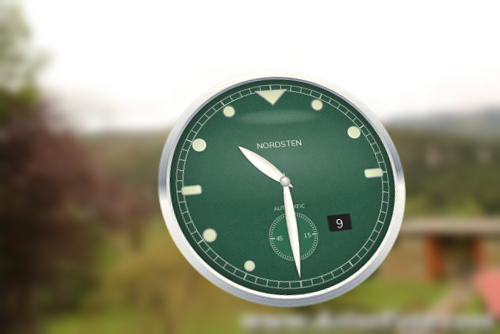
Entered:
10:30
